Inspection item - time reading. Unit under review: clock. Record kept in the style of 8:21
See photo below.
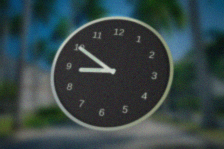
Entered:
8:50
